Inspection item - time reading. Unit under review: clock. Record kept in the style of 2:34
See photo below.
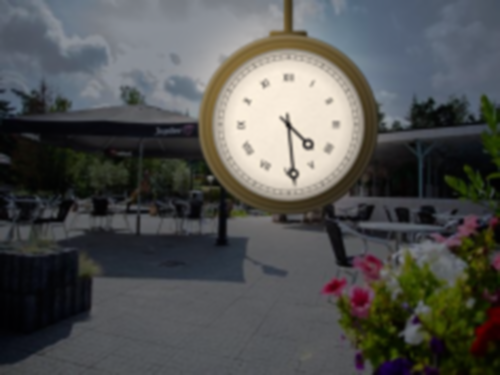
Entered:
4:29
